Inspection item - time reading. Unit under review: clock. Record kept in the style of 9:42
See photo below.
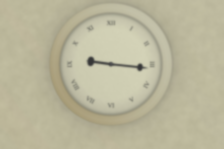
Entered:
9:16
